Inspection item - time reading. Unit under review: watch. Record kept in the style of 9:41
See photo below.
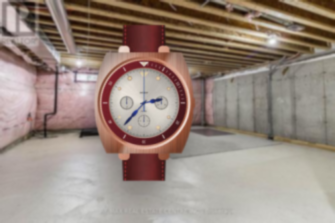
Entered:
2:37
